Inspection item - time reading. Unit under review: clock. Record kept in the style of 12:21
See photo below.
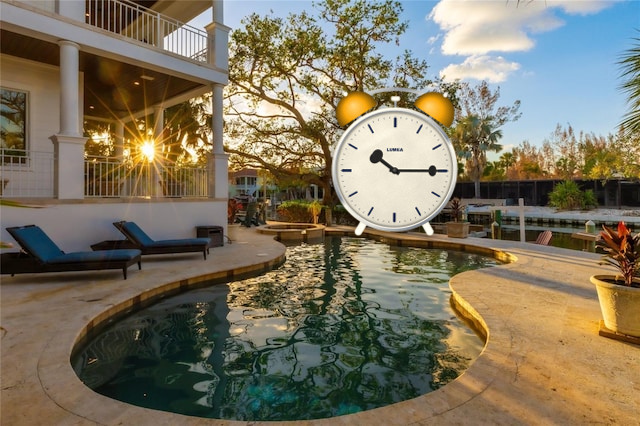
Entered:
10:15
